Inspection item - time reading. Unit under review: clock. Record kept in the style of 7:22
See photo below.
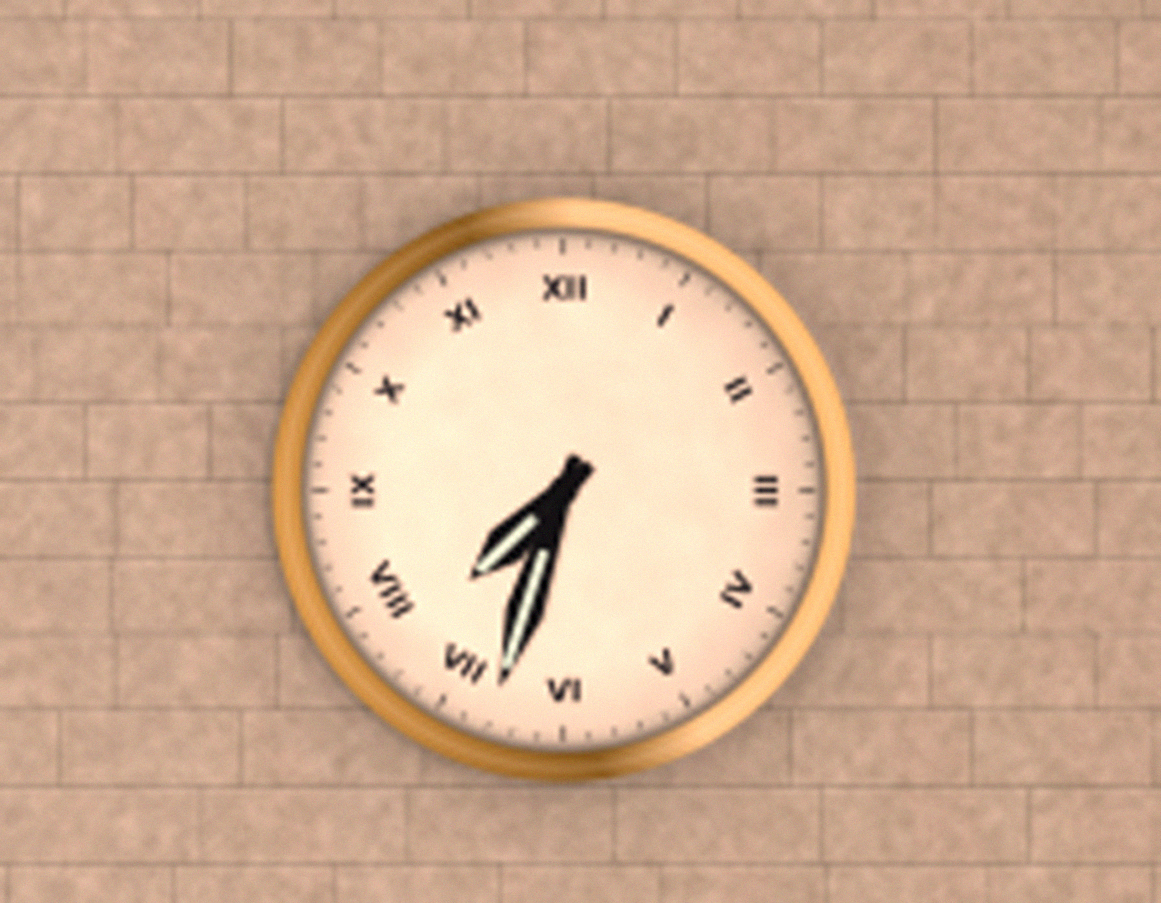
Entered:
7:33
